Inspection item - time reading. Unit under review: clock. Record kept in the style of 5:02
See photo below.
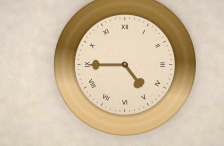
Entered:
4:45
